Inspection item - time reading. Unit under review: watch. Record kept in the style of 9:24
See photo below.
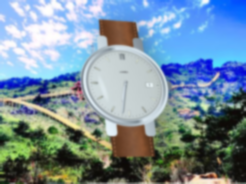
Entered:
6:32
